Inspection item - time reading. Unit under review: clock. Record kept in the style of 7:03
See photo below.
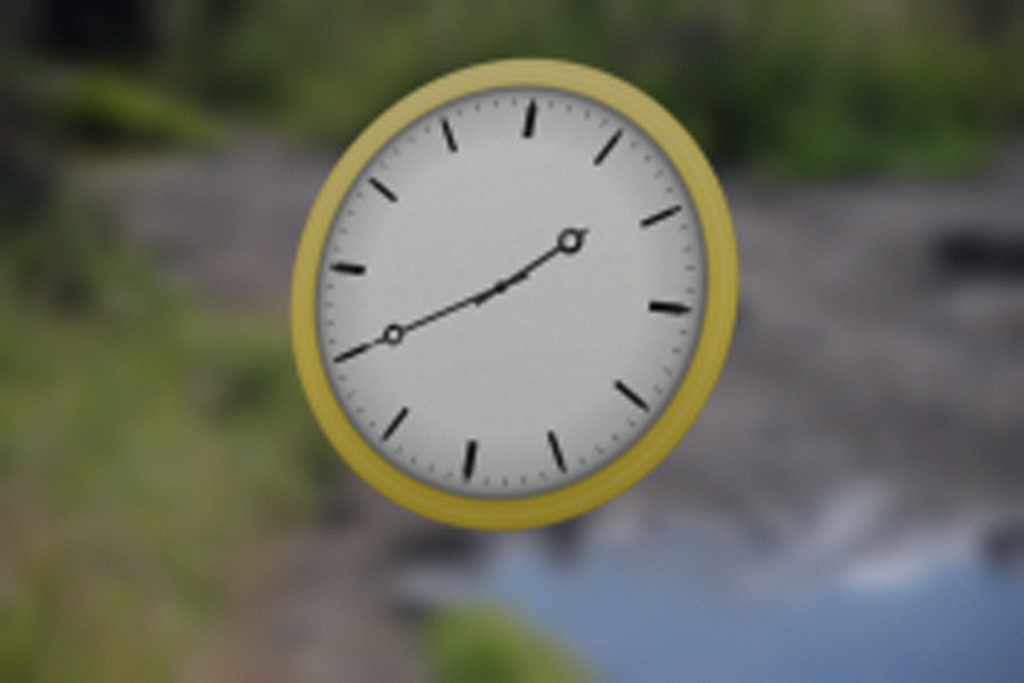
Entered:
1:40
